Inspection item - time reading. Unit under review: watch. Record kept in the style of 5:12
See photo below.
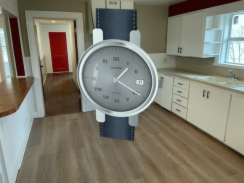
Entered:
1:20
